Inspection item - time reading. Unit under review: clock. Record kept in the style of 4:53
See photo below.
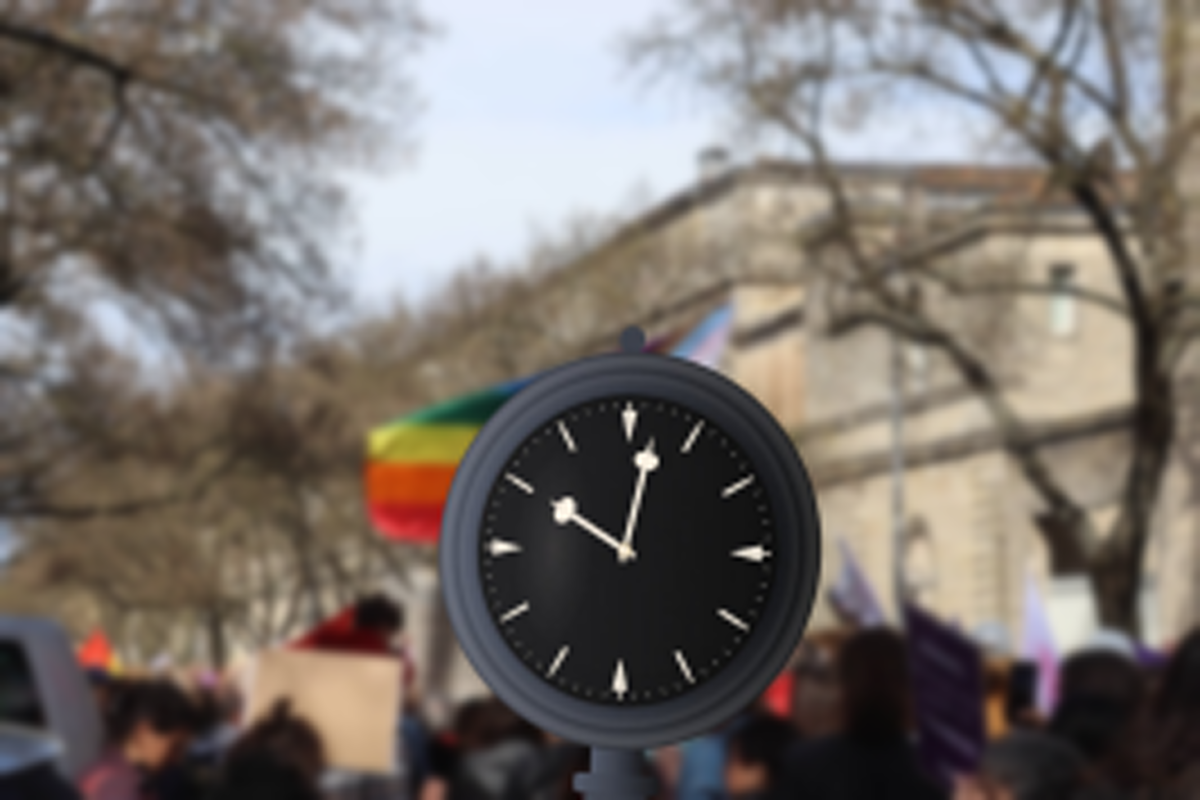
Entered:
10:02
